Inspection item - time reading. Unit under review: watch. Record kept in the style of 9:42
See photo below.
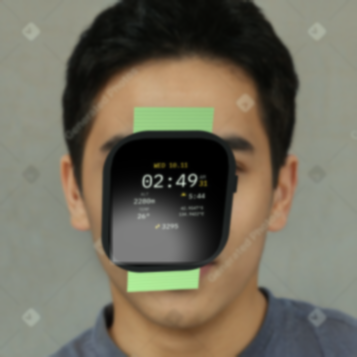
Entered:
2:49
